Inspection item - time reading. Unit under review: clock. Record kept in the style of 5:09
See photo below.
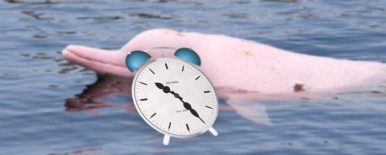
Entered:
10:25
